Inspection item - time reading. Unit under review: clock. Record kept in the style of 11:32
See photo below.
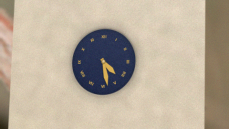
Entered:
4:28
